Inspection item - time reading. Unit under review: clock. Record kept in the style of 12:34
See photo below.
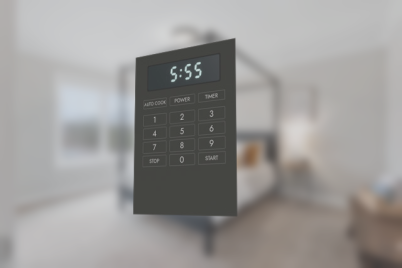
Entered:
5:55
